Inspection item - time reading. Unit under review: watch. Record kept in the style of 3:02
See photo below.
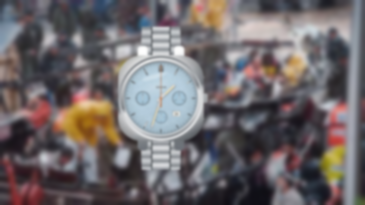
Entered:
1:33
